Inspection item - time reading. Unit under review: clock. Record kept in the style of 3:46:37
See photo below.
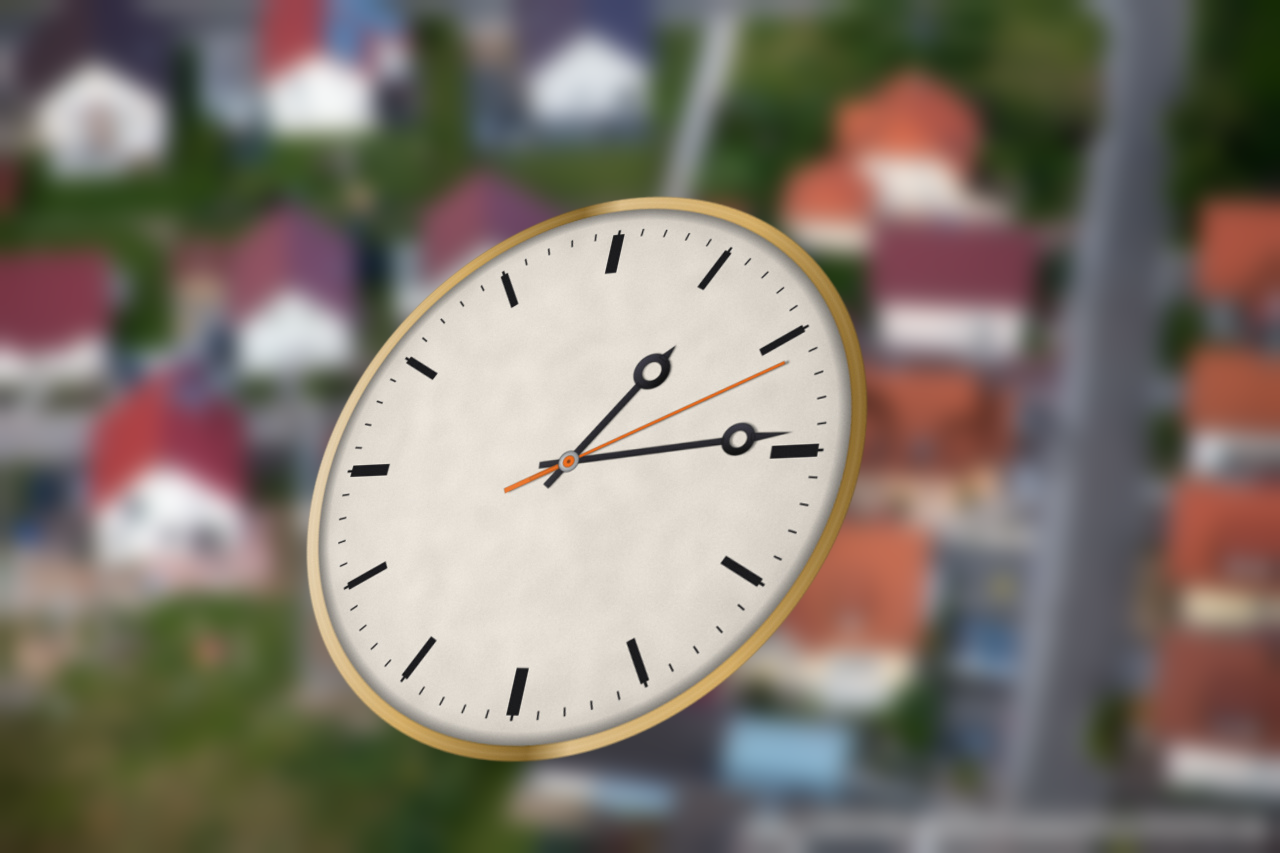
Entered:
1:14:11
